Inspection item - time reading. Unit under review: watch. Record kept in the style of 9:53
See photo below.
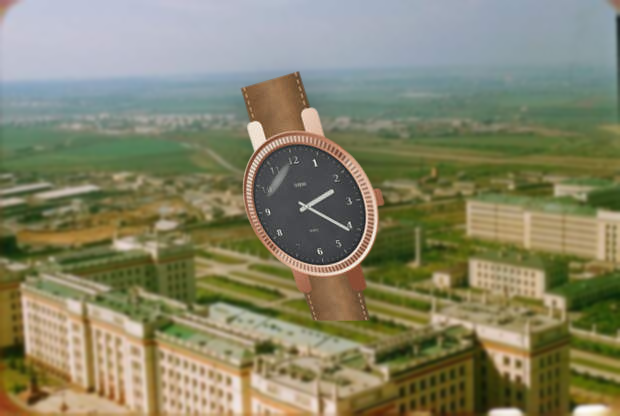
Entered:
2:21
